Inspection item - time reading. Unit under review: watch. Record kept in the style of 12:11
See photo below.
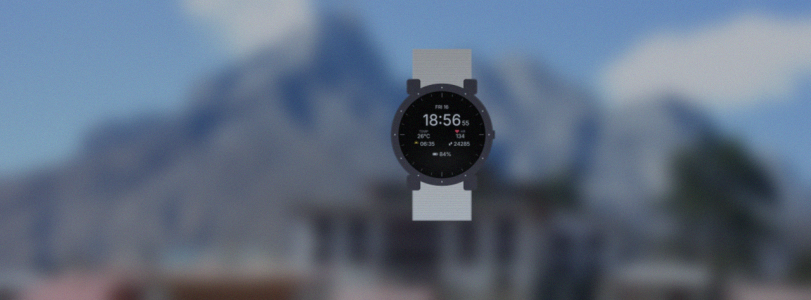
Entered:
18:56
